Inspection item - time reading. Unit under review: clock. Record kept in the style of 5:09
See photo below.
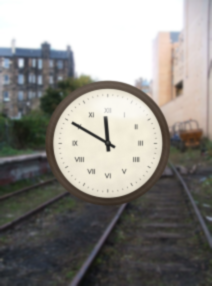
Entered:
11:50
